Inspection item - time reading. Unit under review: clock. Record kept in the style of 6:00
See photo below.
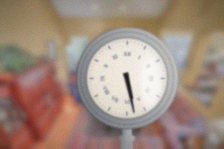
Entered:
5:28
